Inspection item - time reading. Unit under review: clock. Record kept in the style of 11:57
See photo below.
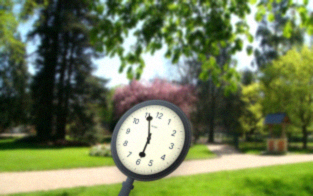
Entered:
5:56
